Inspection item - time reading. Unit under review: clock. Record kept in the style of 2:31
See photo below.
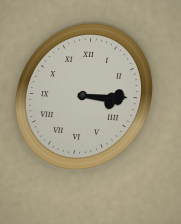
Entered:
3:15
